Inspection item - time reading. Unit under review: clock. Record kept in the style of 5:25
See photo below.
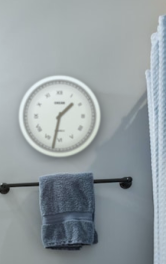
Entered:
1:32
